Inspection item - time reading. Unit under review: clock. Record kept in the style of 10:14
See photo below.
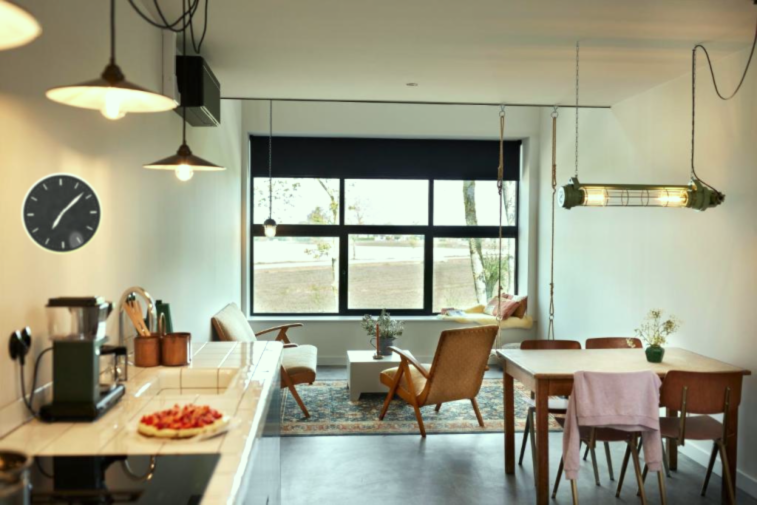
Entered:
7:08
